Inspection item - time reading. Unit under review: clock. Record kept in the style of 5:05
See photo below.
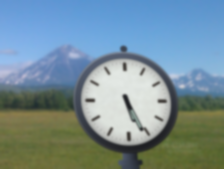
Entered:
5:26
